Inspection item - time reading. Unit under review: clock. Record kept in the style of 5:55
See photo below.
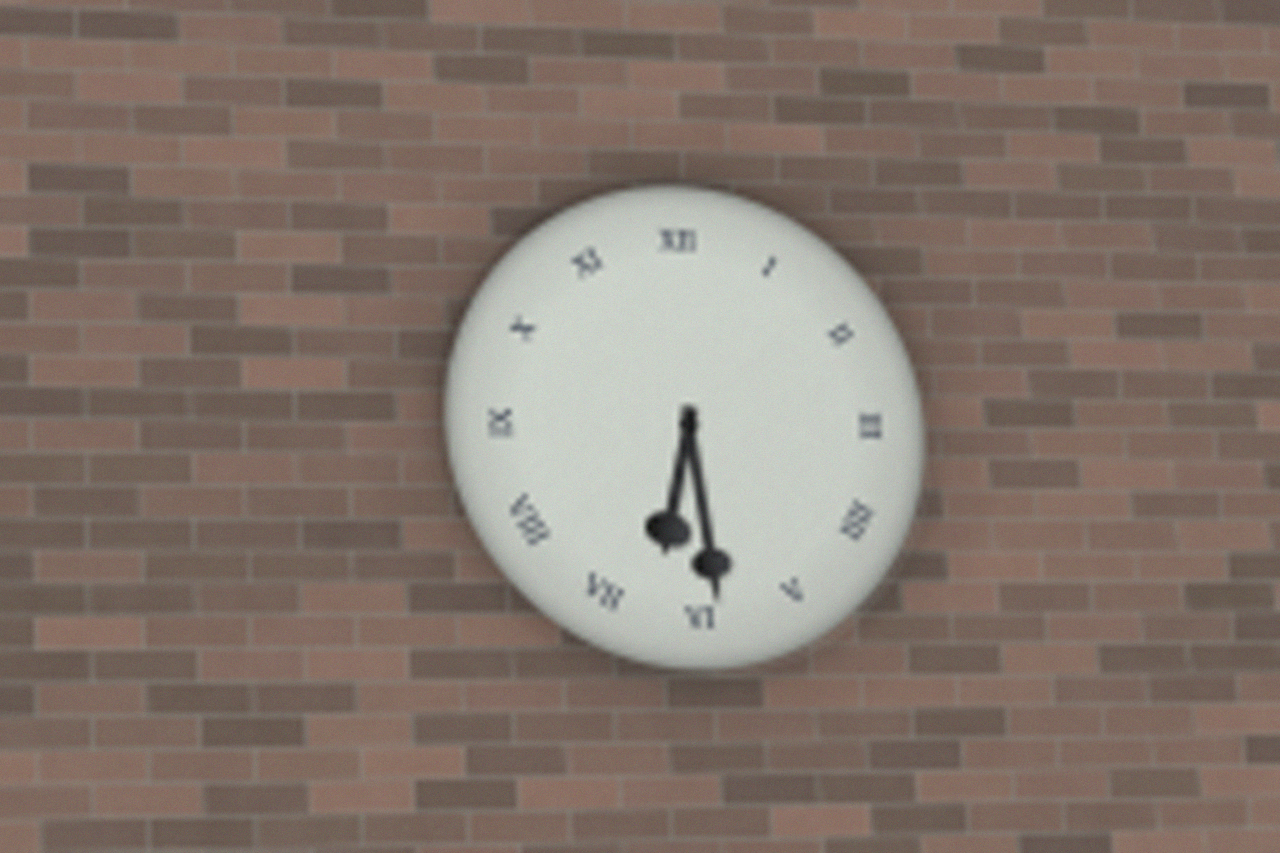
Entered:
6:29
